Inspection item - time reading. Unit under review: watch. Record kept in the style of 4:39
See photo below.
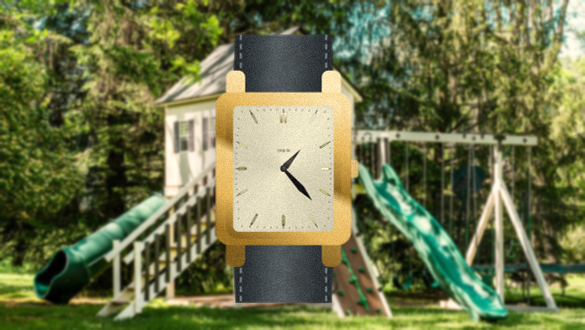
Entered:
1:23
